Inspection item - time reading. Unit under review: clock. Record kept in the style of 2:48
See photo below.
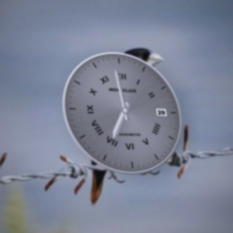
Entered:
6:59
